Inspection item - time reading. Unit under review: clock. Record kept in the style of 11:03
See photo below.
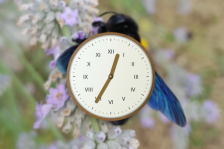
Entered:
12:35
